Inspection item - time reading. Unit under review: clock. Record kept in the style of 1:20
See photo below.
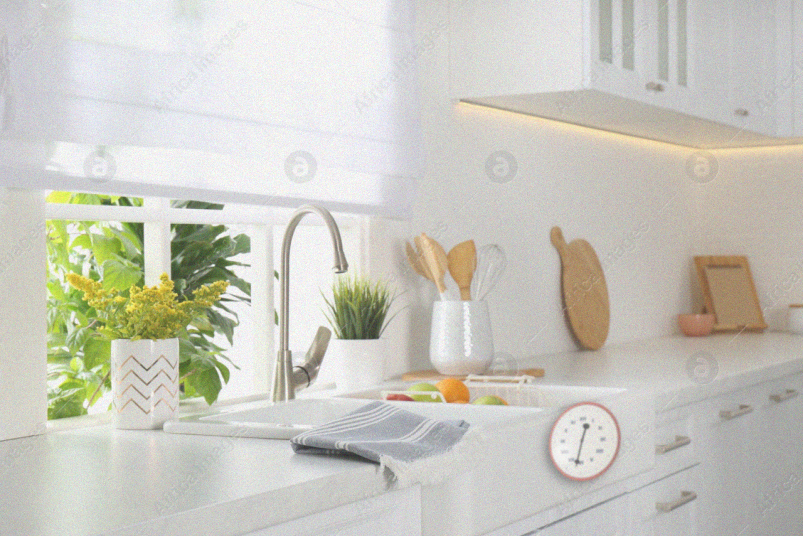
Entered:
12:32
